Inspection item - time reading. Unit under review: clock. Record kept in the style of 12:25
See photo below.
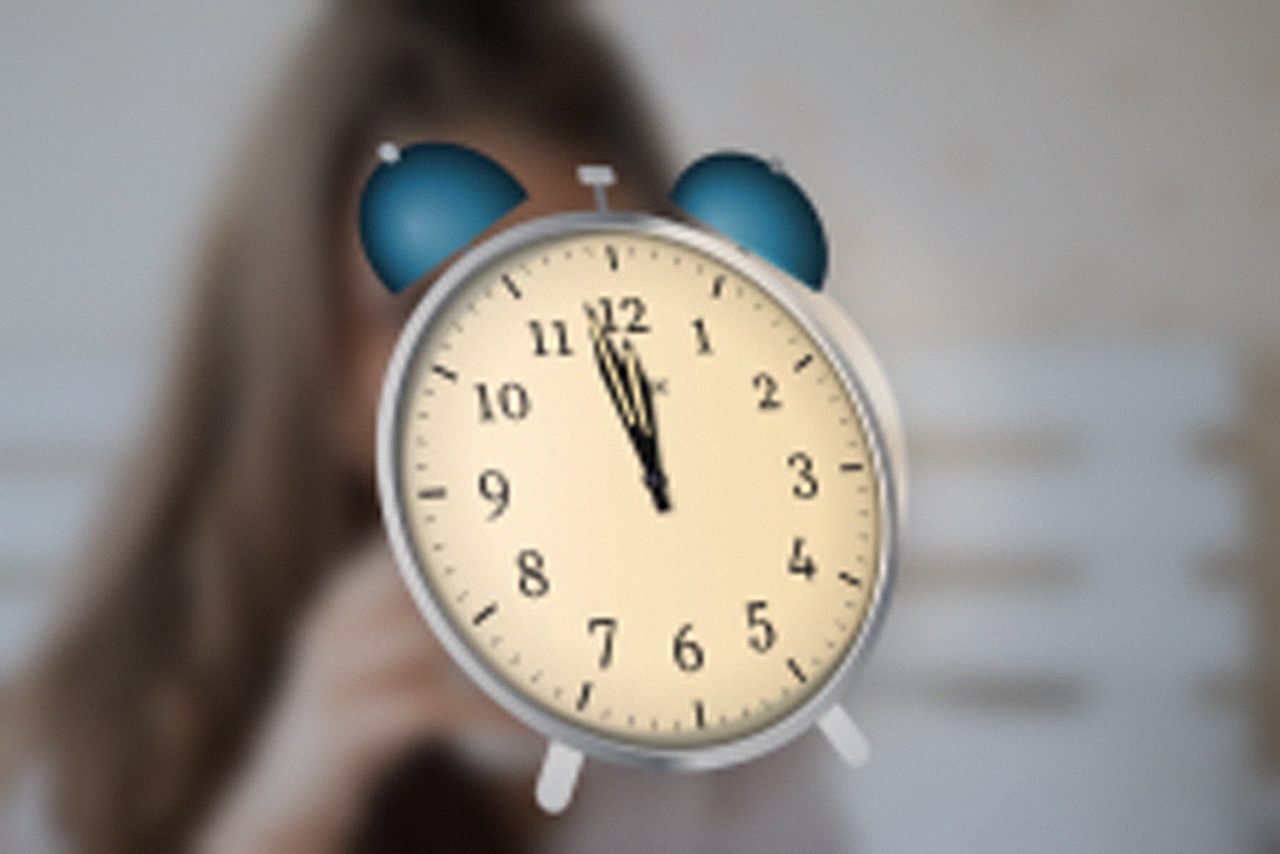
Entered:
11:58
